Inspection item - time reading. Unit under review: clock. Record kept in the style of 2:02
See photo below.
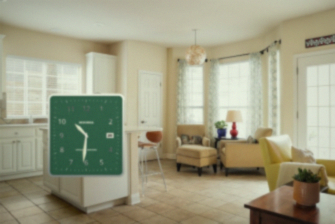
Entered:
10:31
